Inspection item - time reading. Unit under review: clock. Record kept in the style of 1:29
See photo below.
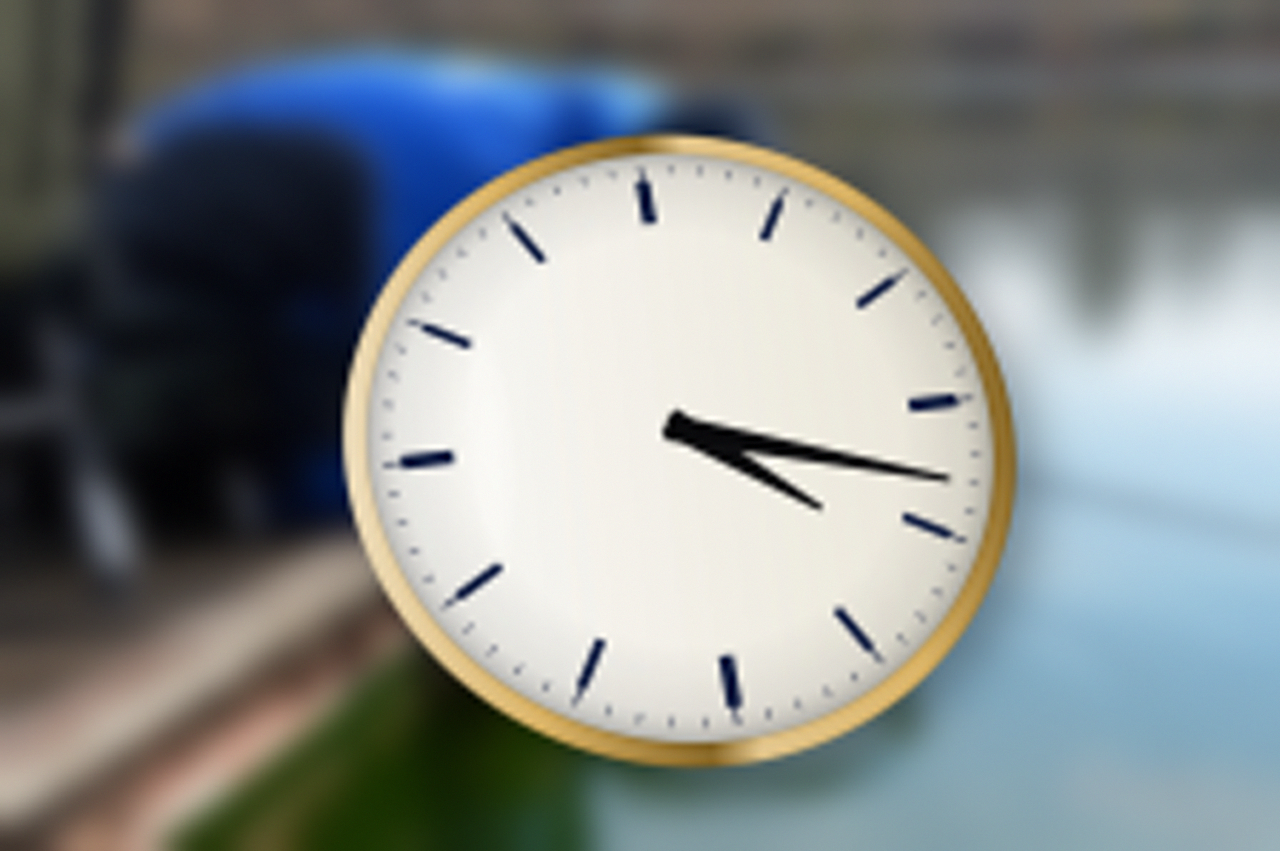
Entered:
4:18
